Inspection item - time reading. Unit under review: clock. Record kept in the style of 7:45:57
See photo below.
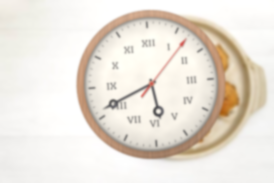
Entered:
5:41:07
